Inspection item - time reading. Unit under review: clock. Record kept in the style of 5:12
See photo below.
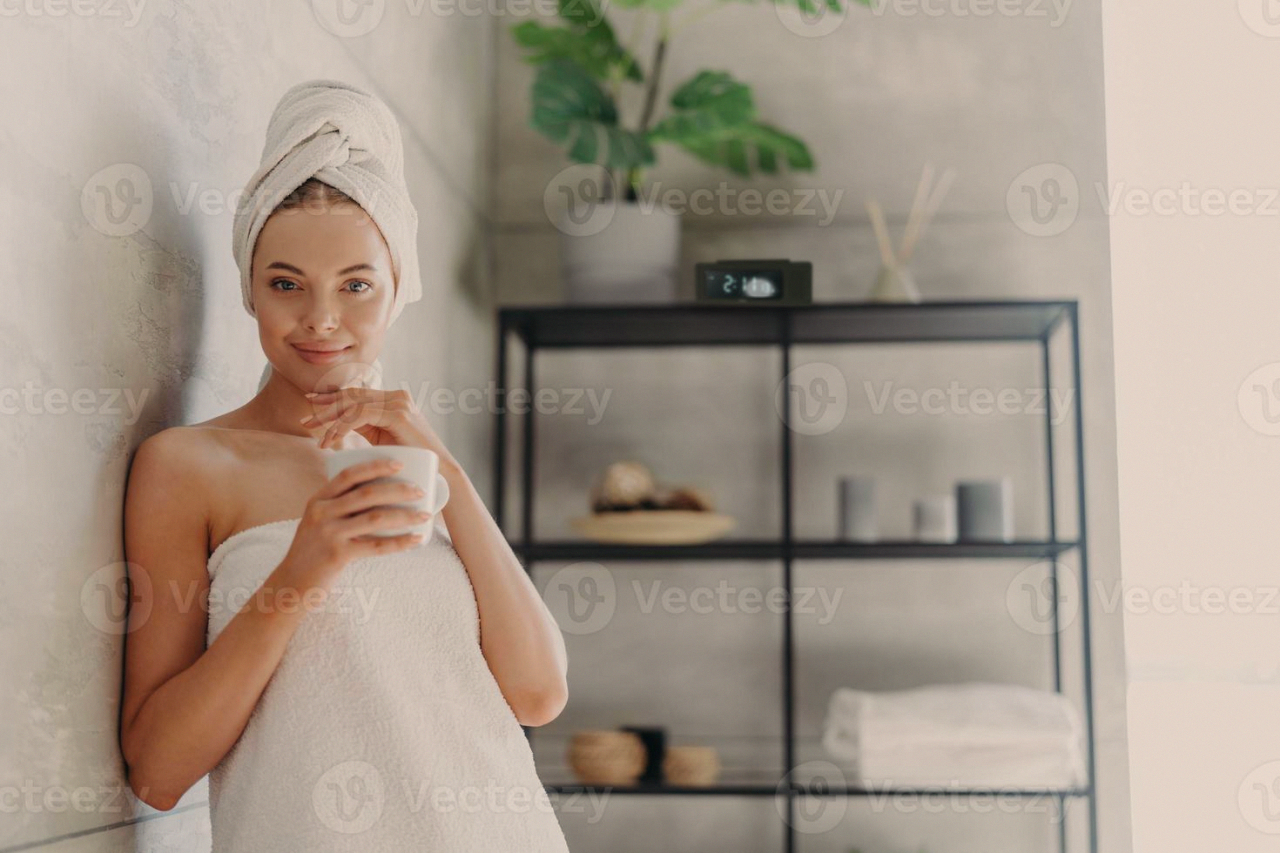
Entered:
2:11
